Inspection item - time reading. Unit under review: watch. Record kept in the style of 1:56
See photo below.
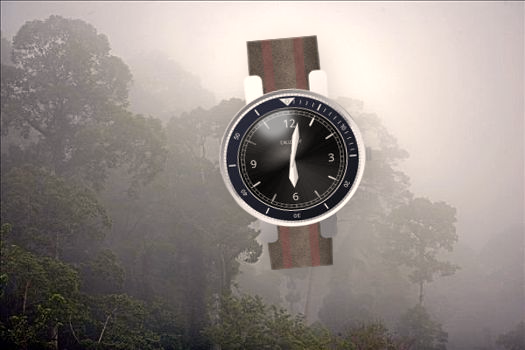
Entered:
6:02
